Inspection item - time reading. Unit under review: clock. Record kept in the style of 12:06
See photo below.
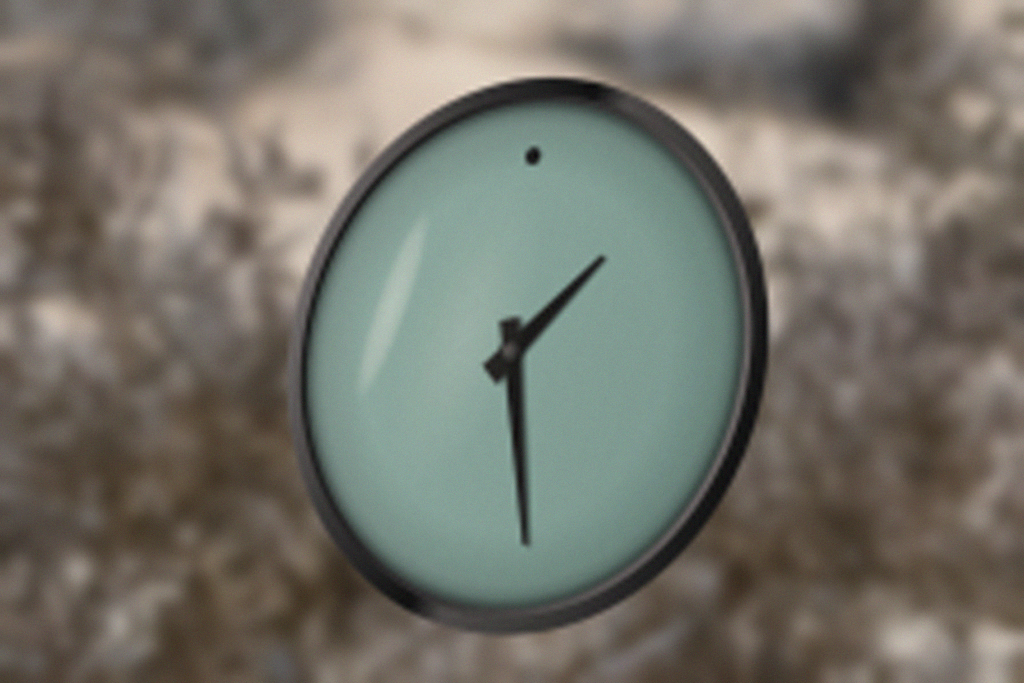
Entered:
1:28
